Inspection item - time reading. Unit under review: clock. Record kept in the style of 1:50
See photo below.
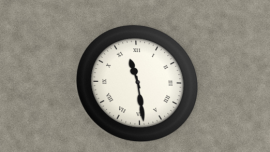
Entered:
11:29
